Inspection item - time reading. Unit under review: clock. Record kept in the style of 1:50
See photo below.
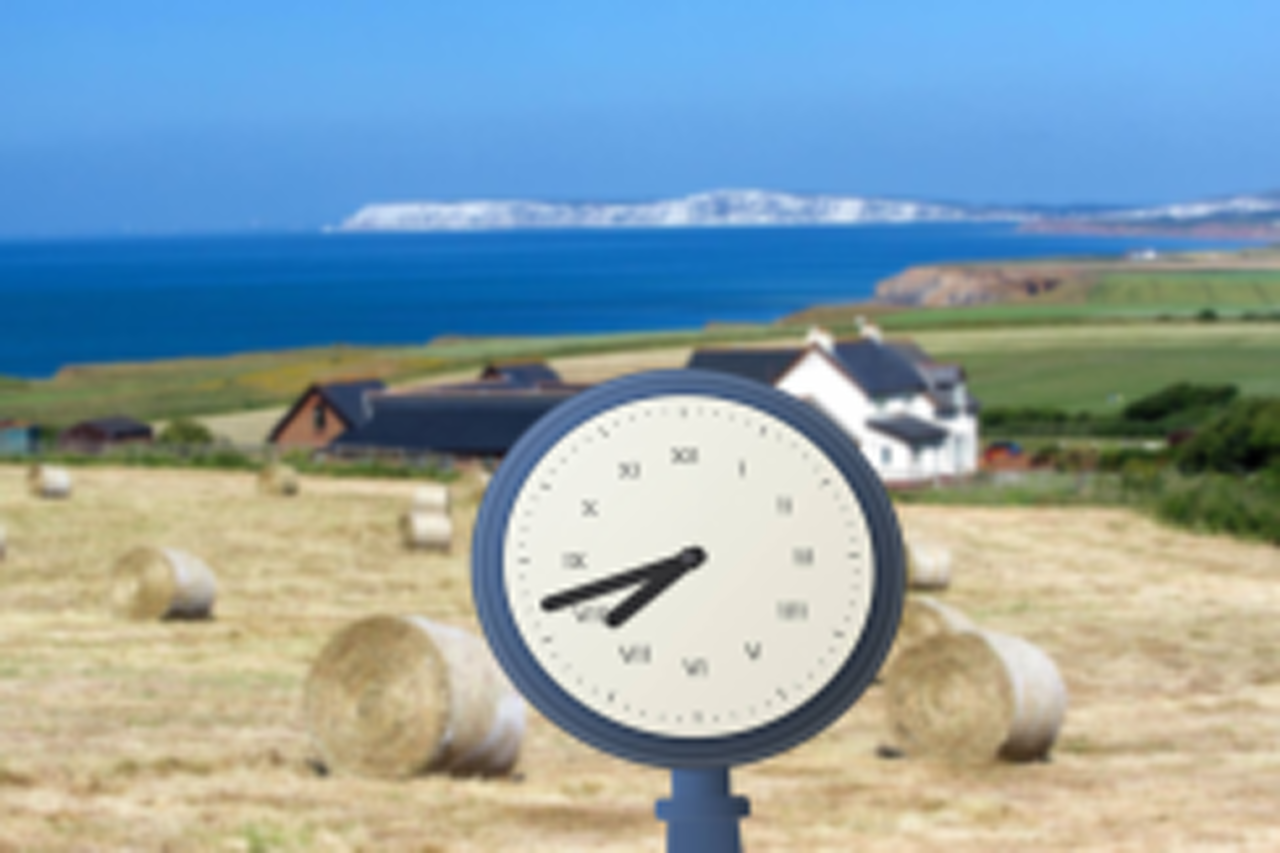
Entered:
7:42
